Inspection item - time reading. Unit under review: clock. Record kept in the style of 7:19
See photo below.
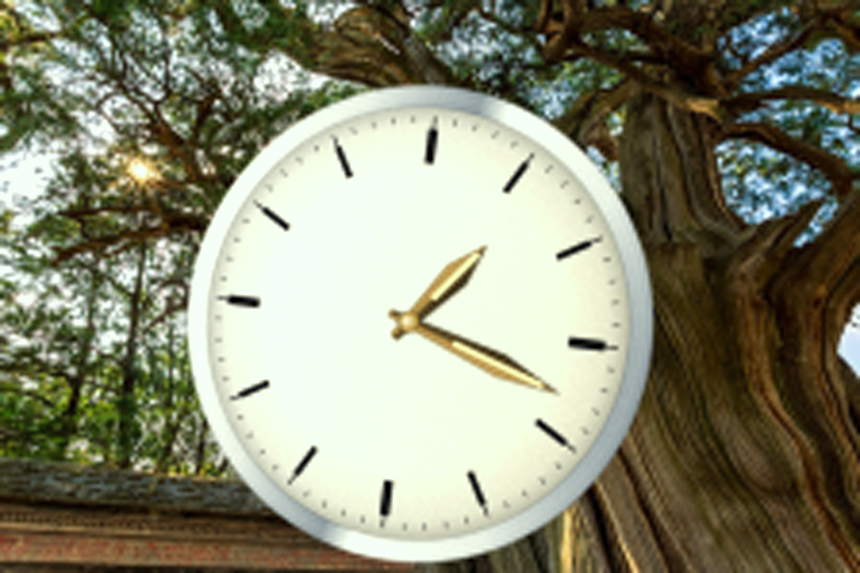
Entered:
1:18
